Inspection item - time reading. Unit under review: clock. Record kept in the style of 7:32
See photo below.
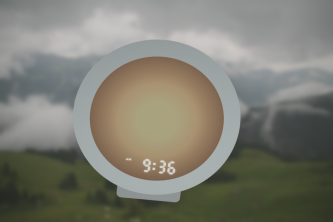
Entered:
9:36
